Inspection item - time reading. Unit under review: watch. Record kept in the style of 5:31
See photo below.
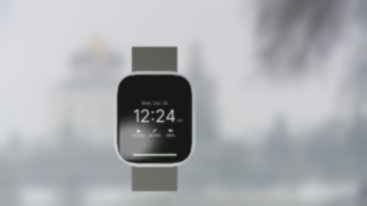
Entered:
12:24
